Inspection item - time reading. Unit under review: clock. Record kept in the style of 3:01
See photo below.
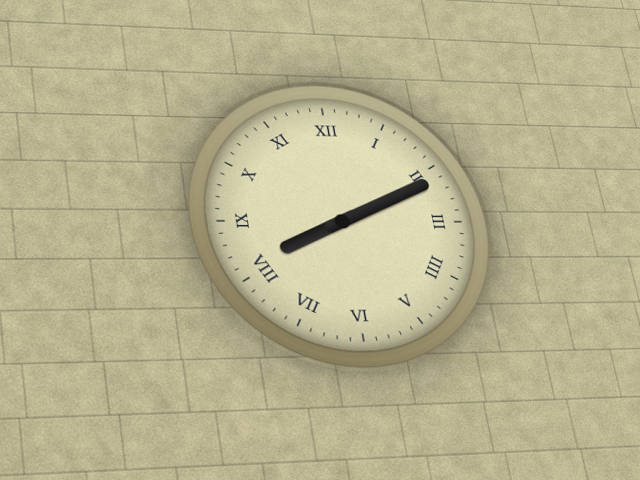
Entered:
8:11
